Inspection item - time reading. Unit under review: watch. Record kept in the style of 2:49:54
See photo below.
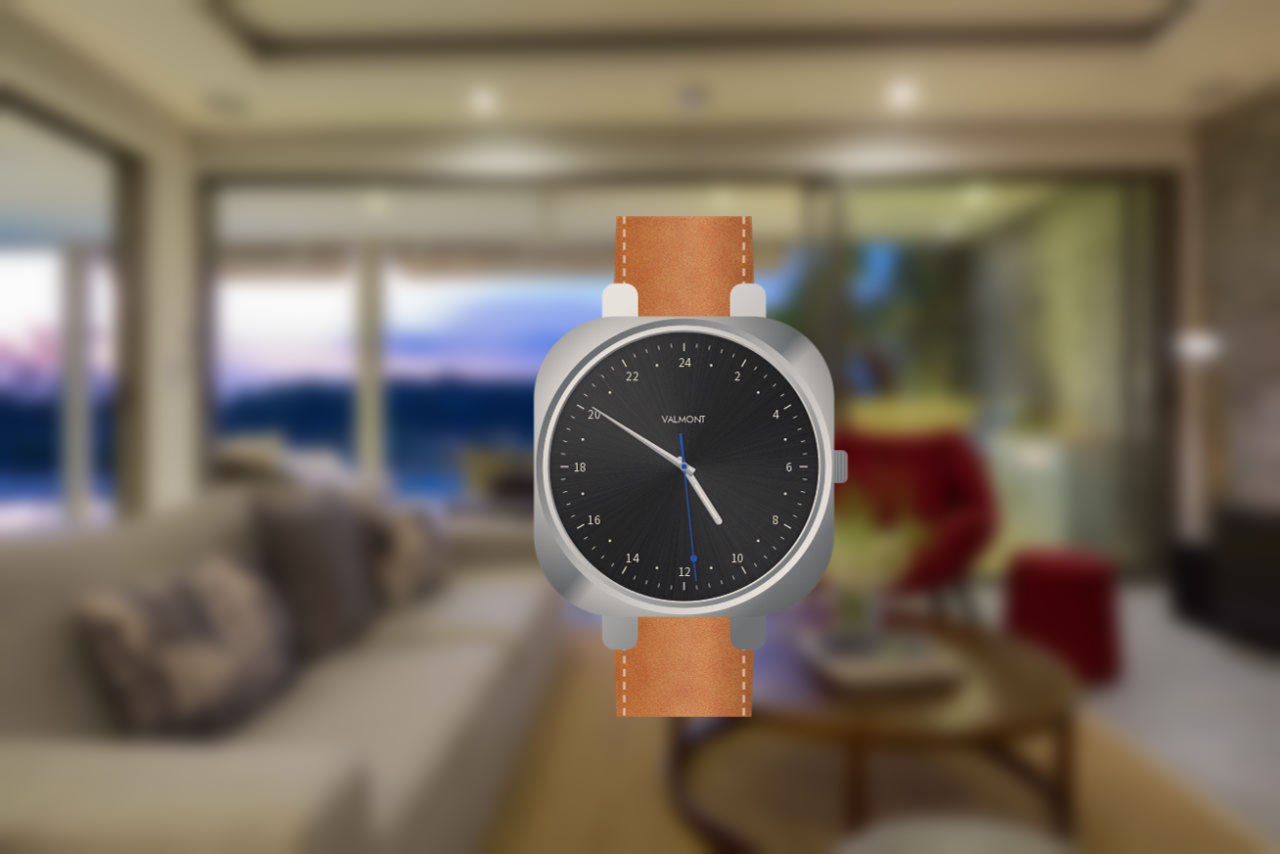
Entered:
9:50:29
